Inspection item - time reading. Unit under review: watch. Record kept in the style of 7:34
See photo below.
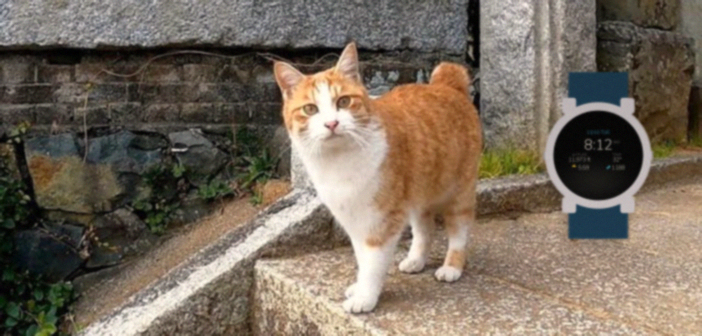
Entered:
8:12
